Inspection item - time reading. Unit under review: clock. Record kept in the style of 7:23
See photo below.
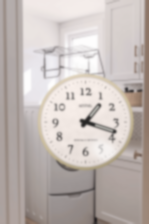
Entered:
1:18
